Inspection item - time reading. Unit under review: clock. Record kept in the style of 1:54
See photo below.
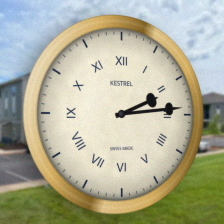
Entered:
2:14
